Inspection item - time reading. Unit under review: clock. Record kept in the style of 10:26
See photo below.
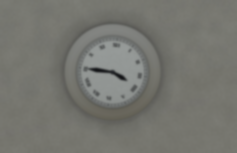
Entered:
3:45
